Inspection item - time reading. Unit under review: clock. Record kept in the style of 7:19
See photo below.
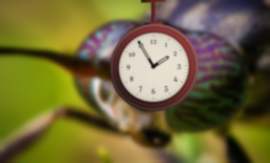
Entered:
1:55
